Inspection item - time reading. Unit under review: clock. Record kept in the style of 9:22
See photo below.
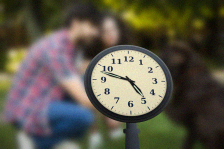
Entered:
4:48
